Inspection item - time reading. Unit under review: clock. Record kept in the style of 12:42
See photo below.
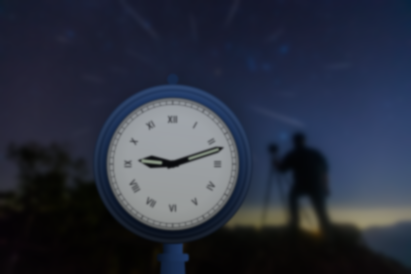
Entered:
9:12
